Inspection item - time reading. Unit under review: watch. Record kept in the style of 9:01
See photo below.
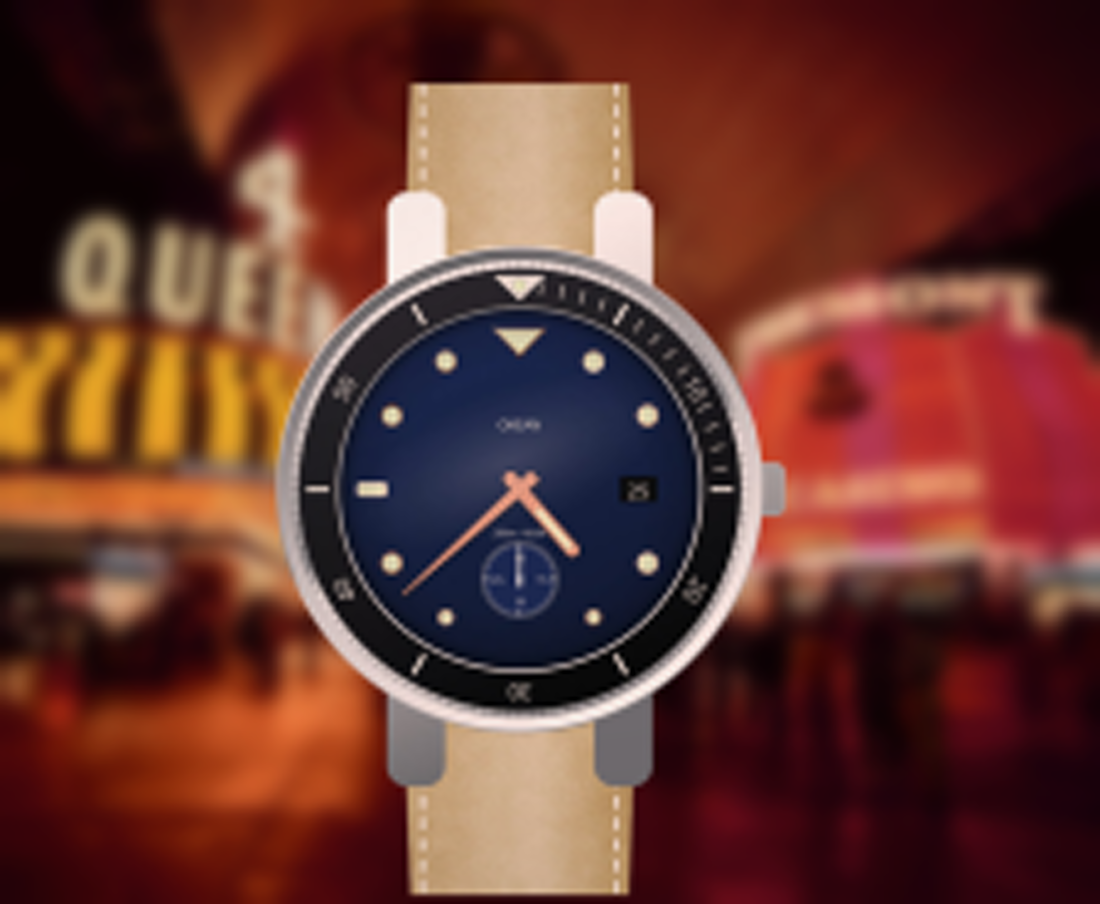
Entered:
4:38
